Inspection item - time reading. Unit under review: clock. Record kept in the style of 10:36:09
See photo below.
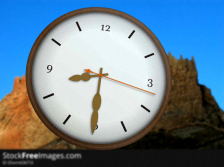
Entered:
8:30:17
